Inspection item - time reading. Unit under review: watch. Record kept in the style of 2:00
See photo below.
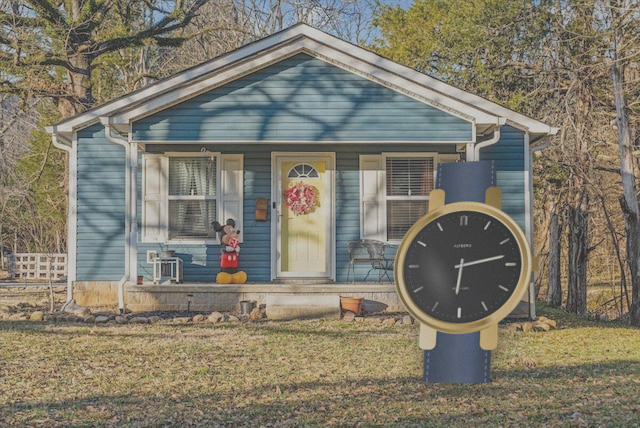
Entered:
6:13
